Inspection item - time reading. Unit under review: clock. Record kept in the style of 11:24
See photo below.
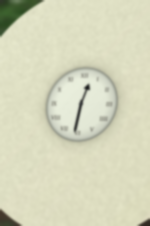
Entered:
12:31
